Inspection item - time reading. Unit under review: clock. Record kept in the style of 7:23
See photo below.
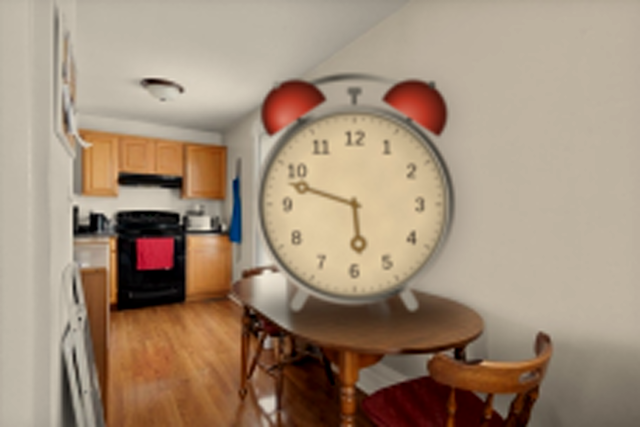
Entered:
5:48
